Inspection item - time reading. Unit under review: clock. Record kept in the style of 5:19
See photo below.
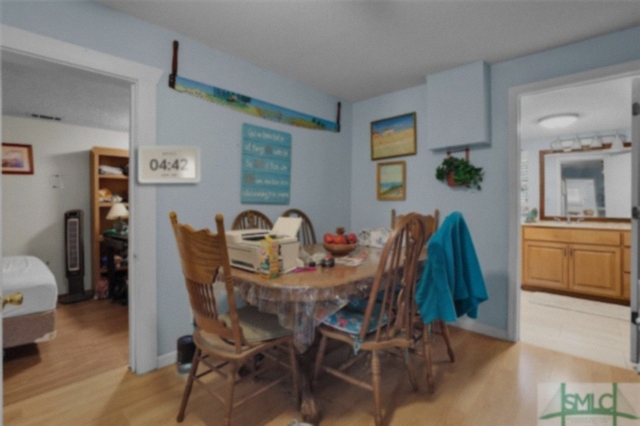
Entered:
4:42
